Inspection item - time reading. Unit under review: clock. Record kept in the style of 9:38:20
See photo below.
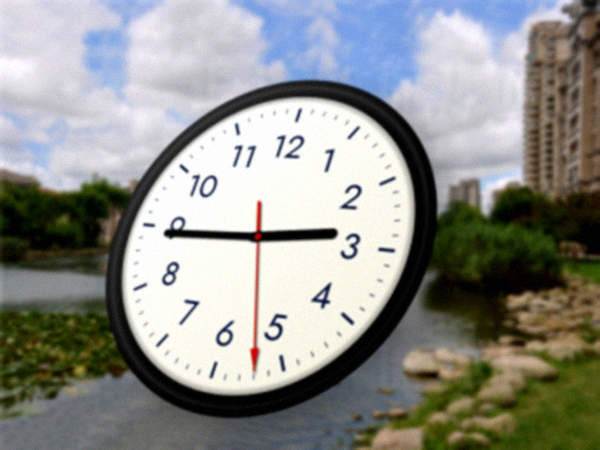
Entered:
2:44:27
